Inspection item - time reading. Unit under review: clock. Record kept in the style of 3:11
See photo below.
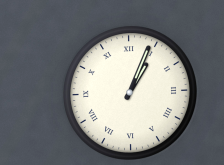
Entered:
1:04
